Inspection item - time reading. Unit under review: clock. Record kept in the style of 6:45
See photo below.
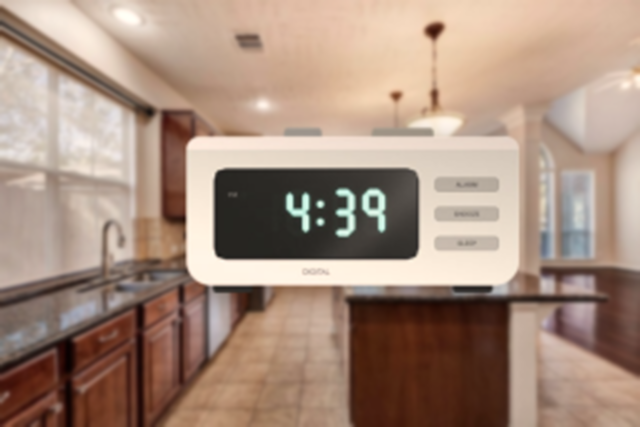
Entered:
4:39
